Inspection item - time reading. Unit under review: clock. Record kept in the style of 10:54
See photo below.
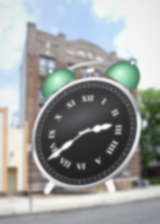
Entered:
2:39
